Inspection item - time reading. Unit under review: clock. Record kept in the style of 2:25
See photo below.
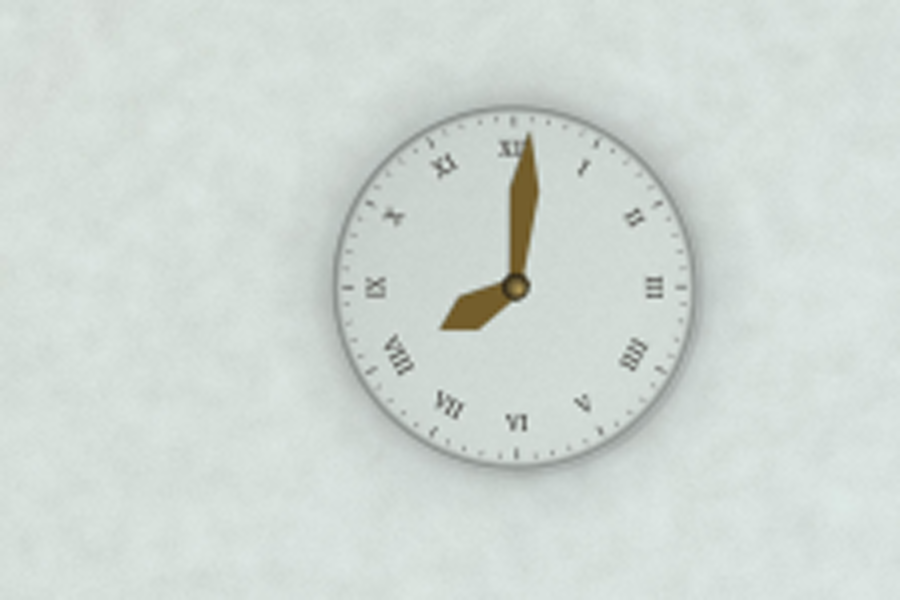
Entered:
8:01
